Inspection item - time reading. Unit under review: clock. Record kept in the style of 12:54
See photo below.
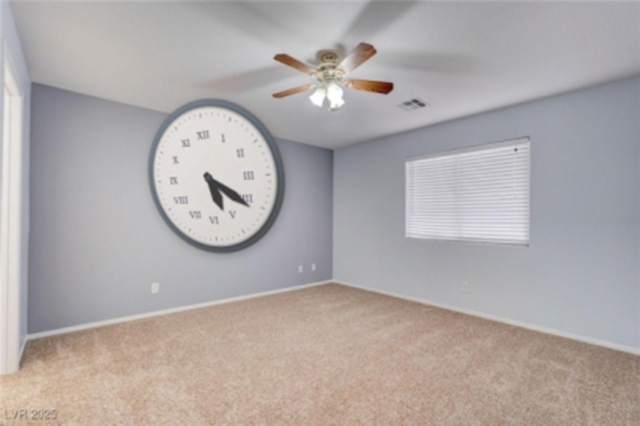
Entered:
5:21
